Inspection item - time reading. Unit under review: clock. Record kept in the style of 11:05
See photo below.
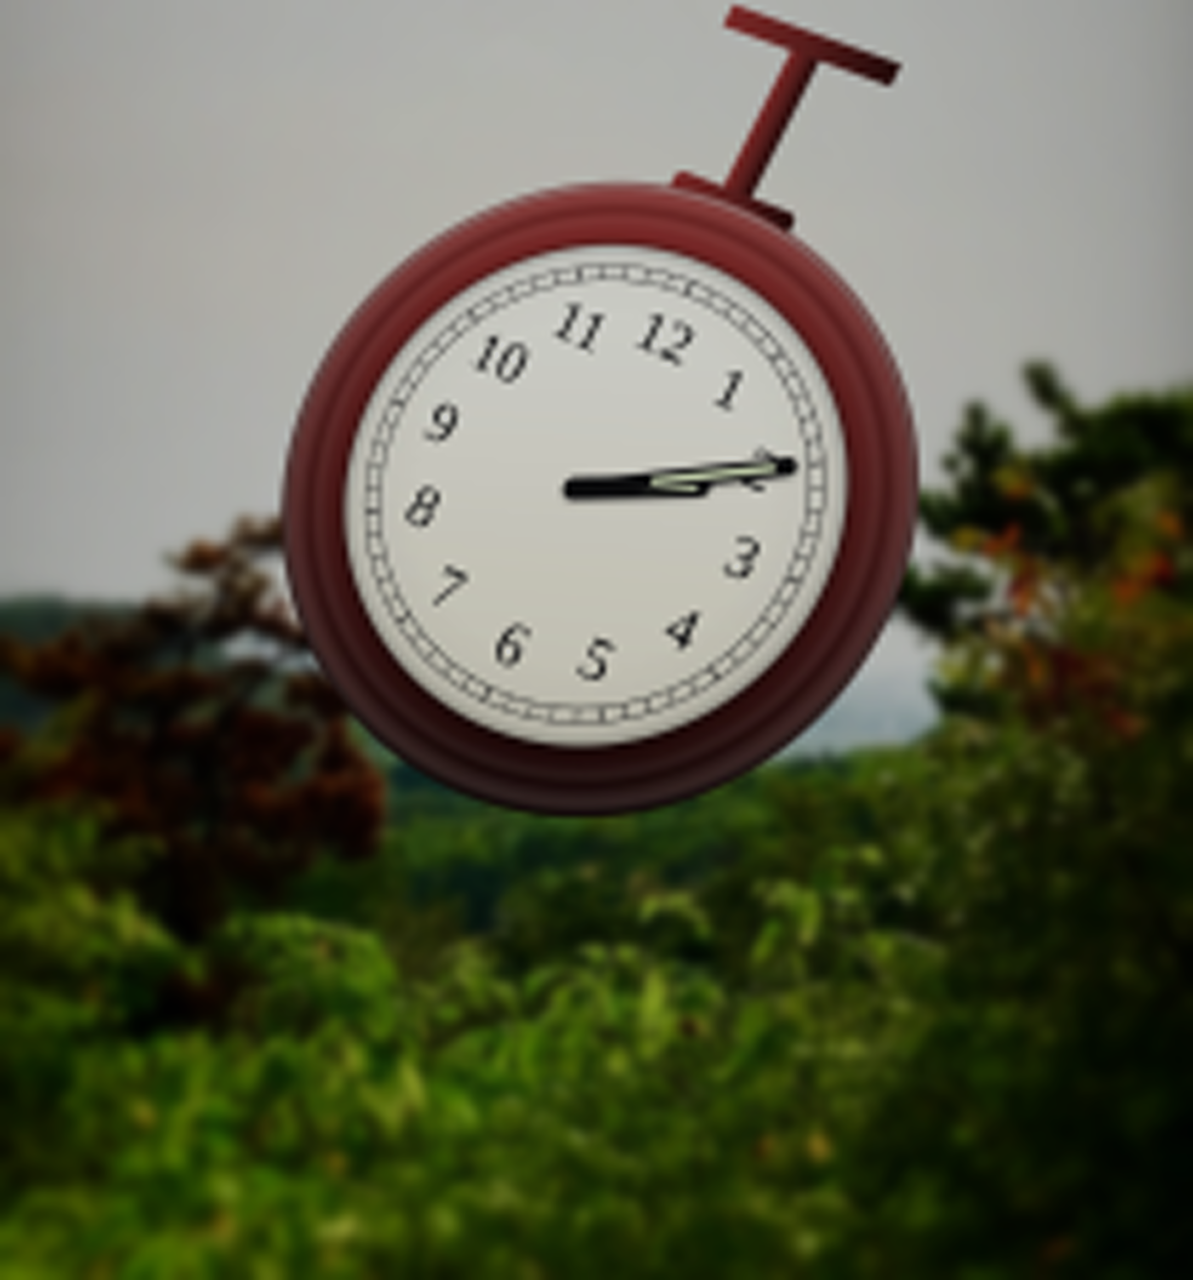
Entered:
2:10
